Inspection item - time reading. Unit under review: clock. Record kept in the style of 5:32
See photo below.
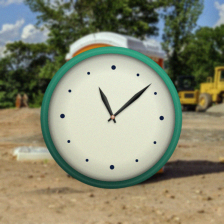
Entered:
11:08
